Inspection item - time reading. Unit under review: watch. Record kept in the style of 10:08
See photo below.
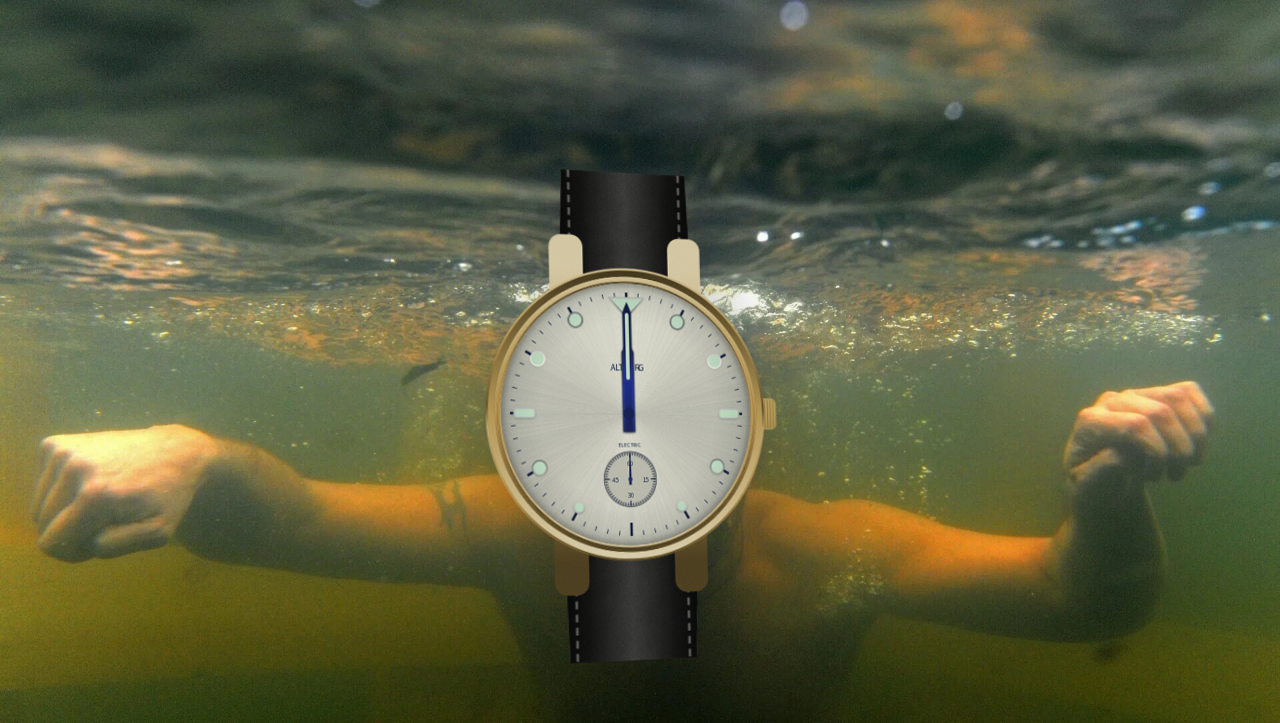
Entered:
12:00
